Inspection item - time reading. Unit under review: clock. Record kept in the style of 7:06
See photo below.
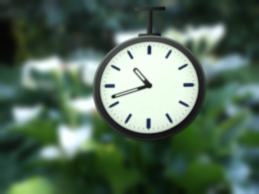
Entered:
10:42
